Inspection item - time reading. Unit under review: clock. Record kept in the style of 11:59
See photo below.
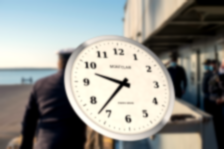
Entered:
9:37
